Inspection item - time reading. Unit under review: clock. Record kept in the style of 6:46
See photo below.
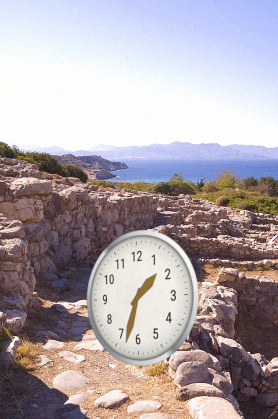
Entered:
1:33
